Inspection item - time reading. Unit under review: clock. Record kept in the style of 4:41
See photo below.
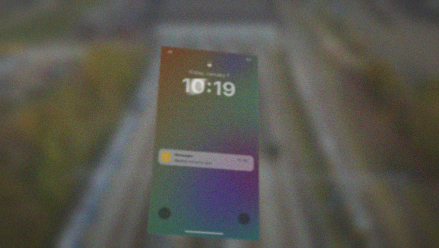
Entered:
10:19
